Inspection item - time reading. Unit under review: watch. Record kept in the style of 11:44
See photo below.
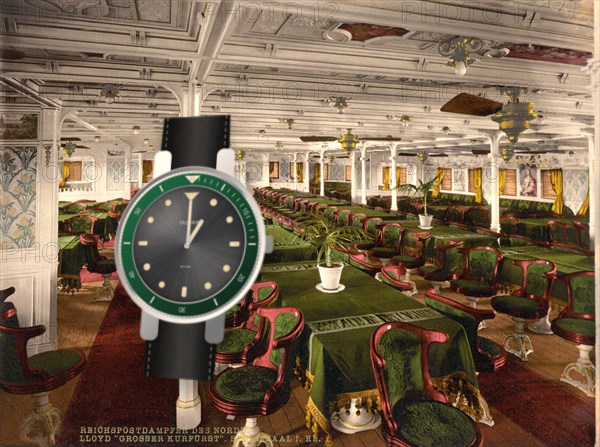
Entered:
1:00
